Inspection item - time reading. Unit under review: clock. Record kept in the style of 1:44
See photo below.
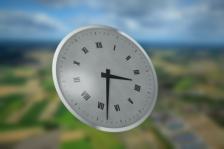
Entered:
3:33
